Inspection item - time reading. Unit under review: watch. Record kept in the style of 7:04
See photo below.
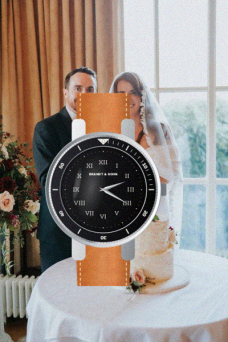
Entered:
2:20
